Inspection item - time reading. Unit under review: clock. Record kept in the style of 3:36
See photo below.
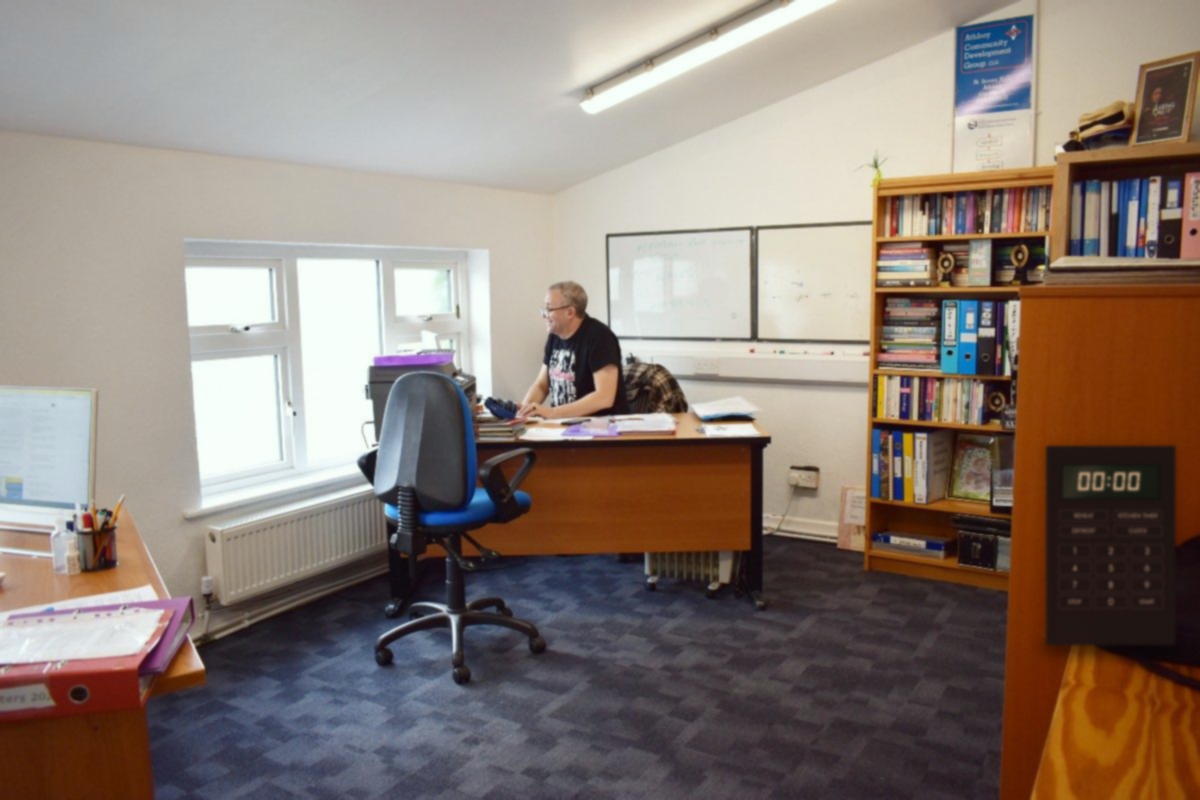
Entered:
0:00
